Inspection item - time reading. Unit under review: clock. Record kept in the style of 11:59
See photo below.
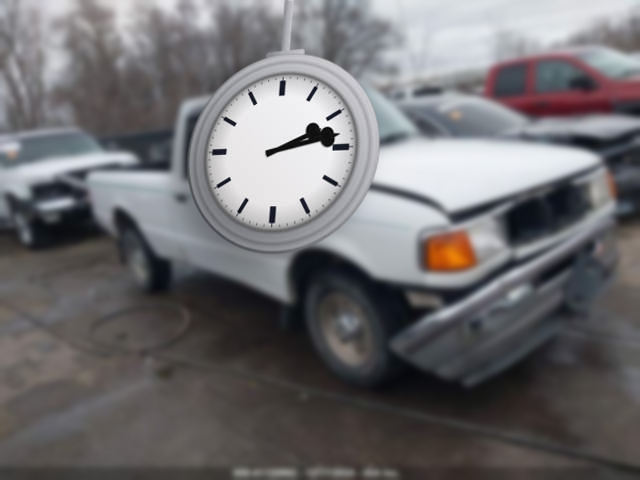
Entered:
2:13
